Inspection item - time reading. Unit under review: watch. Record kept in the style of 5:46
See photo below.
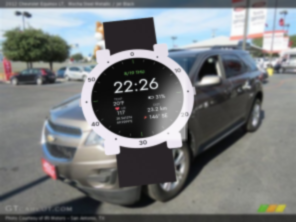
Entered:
22:26
